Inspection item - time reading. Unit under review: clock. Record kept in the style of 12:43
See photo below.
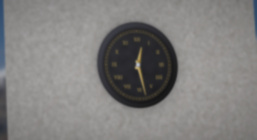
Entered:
12:28
